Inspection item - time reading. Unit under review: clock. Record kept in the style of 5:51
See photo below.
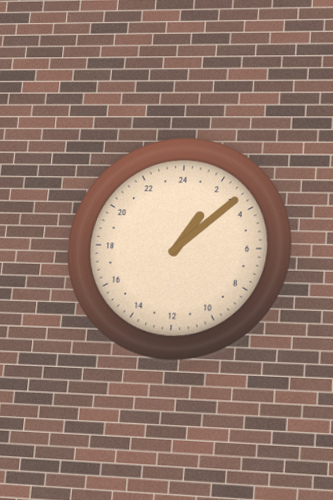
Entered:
2:08
